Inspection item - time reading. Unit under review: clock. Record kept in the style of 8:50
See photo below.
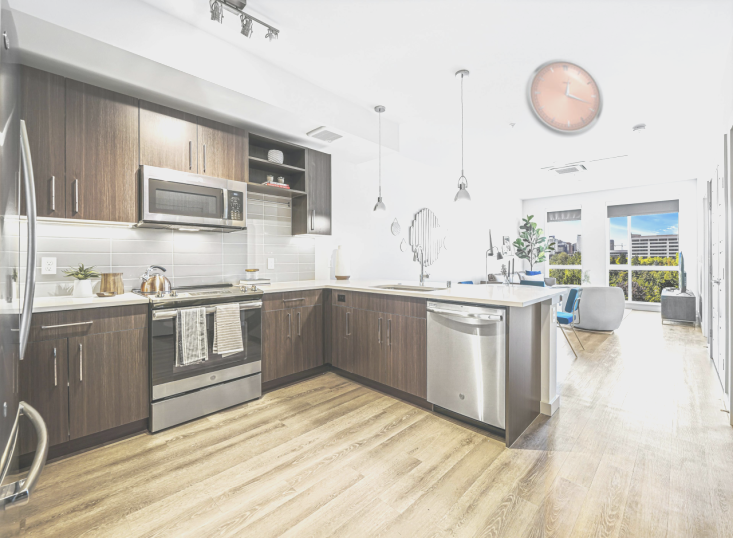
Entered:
12:18
